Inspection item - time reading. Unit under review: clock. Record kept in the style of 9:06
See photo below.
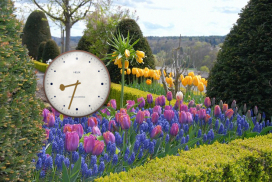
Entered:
8:33
